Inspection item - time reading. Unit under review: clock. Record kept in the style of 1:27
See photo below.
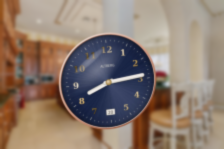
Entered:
8:14
